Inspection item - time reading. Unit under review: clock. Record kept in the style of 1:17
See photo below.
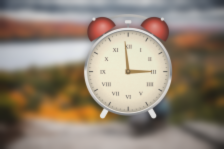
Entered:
2:59
